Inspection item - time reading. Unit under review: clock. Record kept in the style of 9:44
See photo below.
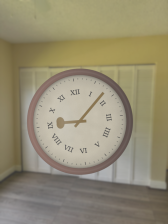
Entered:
9:08
